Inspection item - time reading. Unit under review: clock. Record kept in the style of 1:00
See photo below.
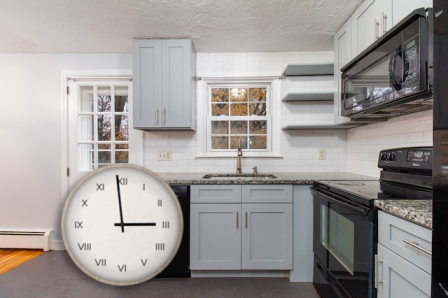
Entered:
2:59
